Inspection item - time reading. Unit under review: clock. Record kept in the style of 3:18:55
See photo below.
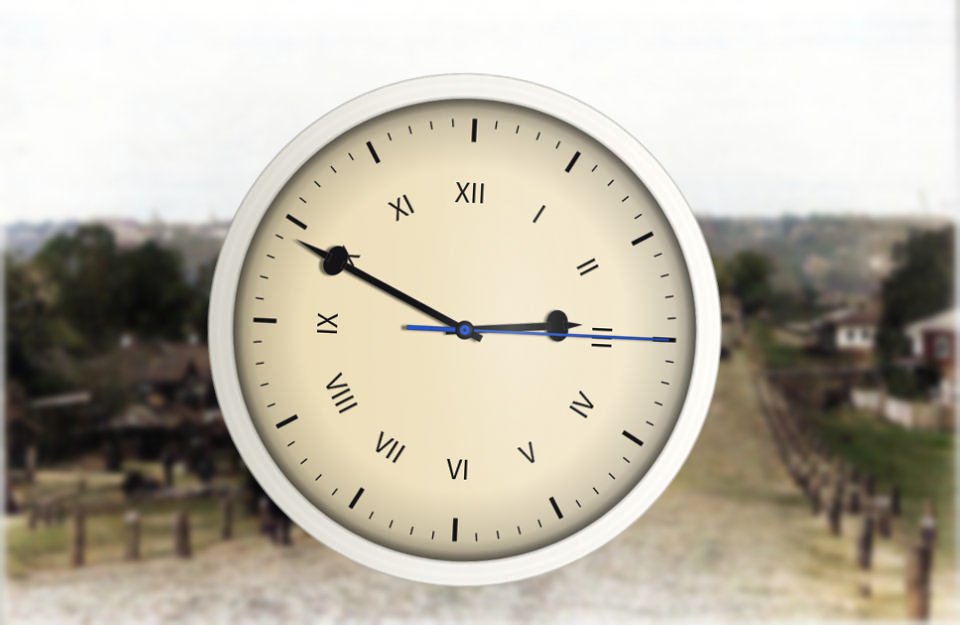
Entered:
2:49:15
